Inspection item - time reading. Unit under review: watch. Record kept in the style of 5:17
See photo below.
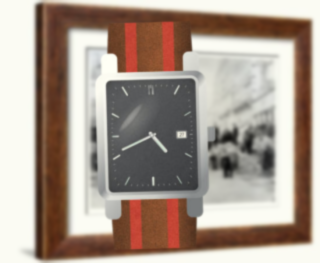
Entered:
4:41
